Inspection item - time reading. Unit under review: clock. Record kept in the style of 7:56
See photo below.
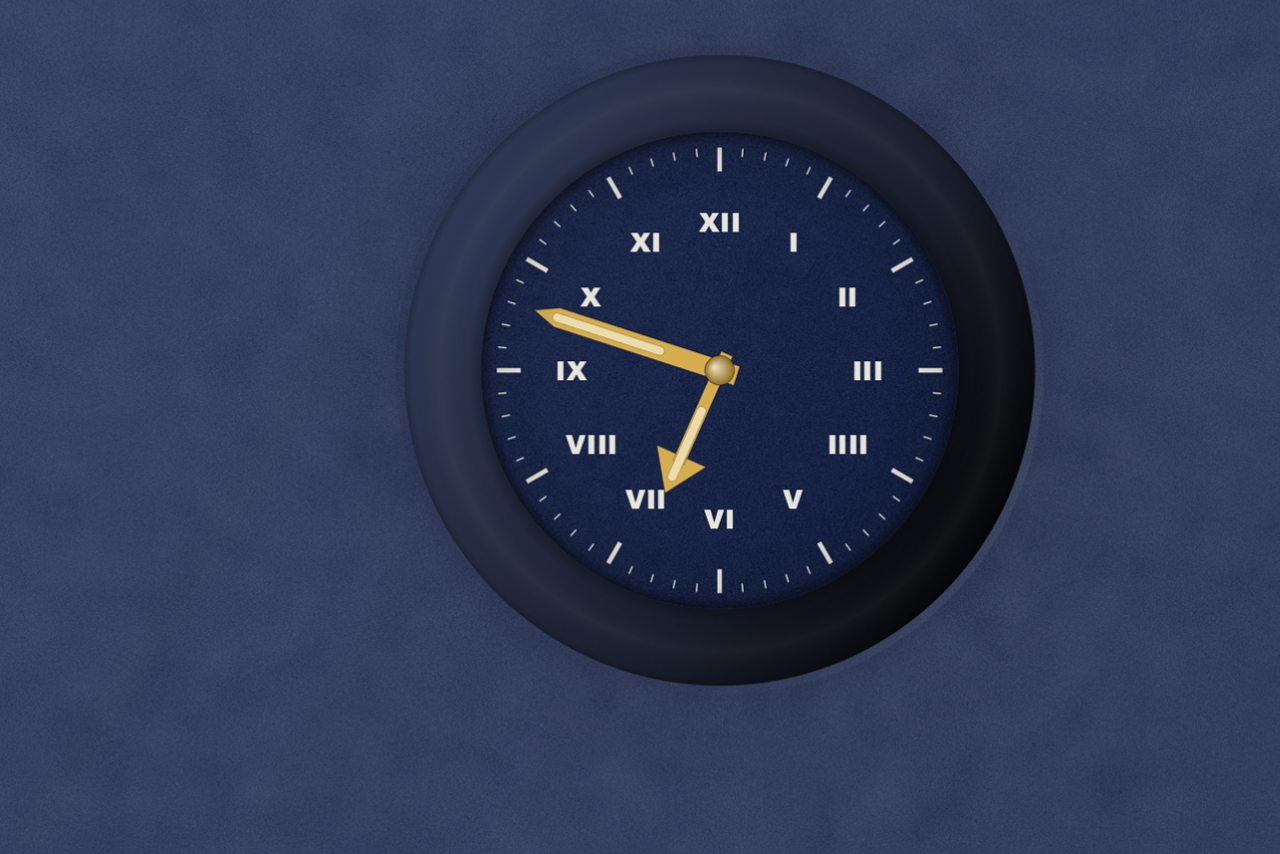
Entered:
6:48
